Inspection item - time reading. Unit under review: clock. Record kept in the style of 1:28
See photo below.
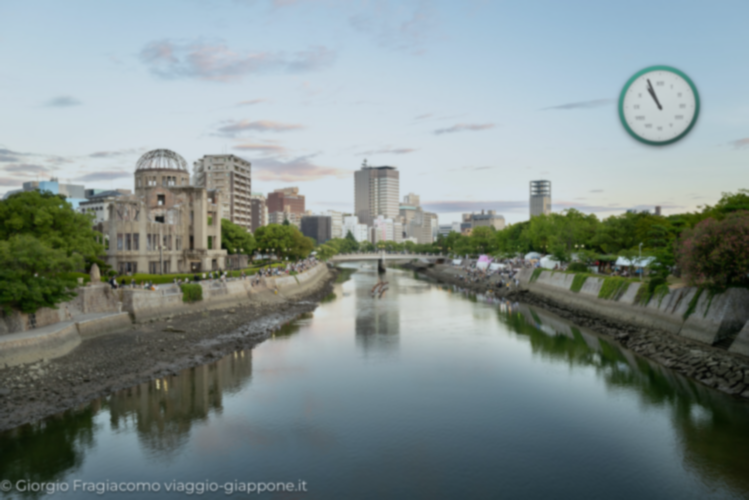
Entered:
10:56
